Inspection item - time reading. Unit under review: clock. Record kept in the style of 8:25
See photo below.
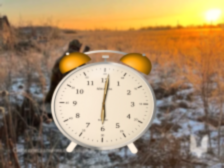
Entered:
6:01
